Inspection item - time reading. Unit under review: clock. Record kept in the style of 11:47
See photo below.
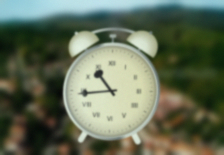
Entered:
10:44
